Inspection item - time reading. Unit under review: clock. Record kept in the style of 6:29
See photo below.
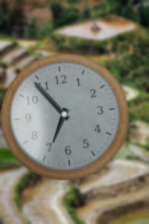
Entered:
6:54
